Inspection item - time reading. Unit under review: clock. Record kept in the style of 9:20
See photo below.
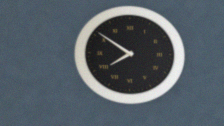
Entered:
7:51
